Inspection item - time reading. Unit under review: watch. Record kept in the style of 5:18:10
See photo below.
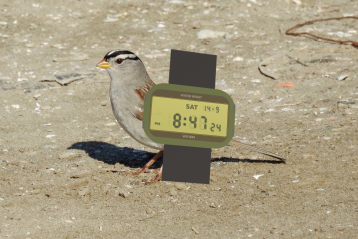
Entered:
8:47:24
